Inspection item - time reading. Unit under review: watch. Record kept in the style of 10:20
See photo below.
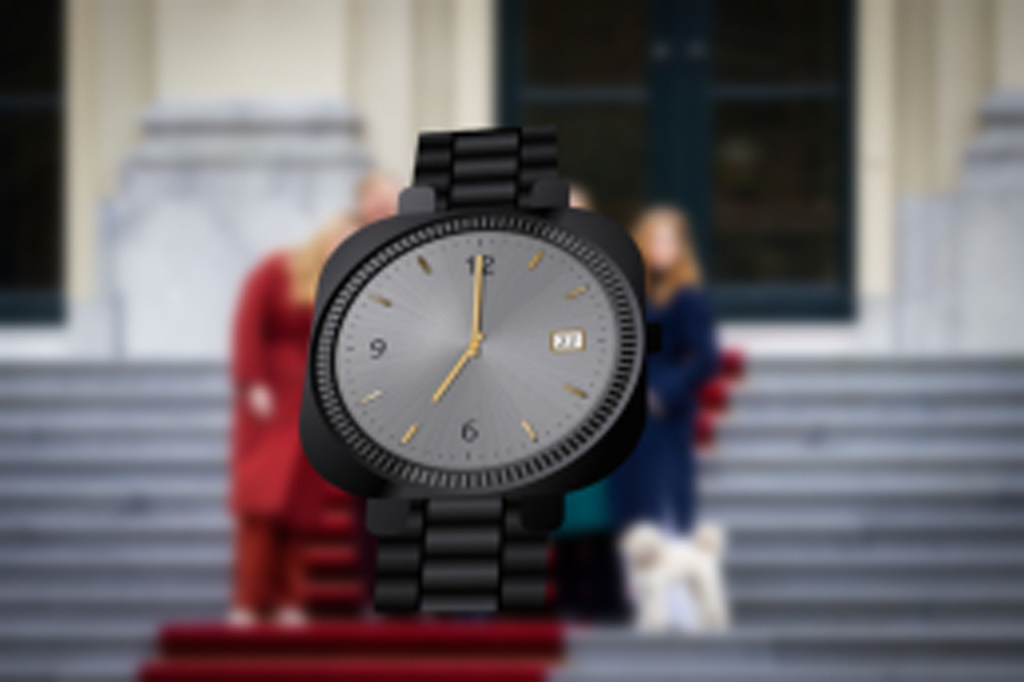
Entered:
7:00
